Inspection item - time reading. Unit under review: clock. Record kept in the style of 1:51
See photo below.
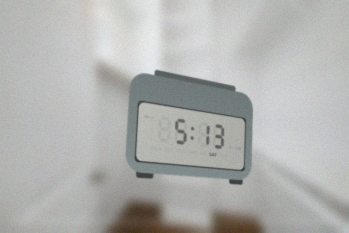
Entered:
5:13
